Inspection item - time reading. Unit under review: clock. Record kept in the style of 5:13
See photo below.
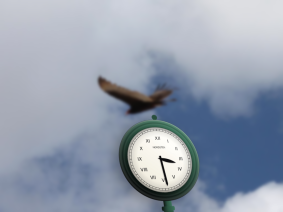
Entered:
3:29
